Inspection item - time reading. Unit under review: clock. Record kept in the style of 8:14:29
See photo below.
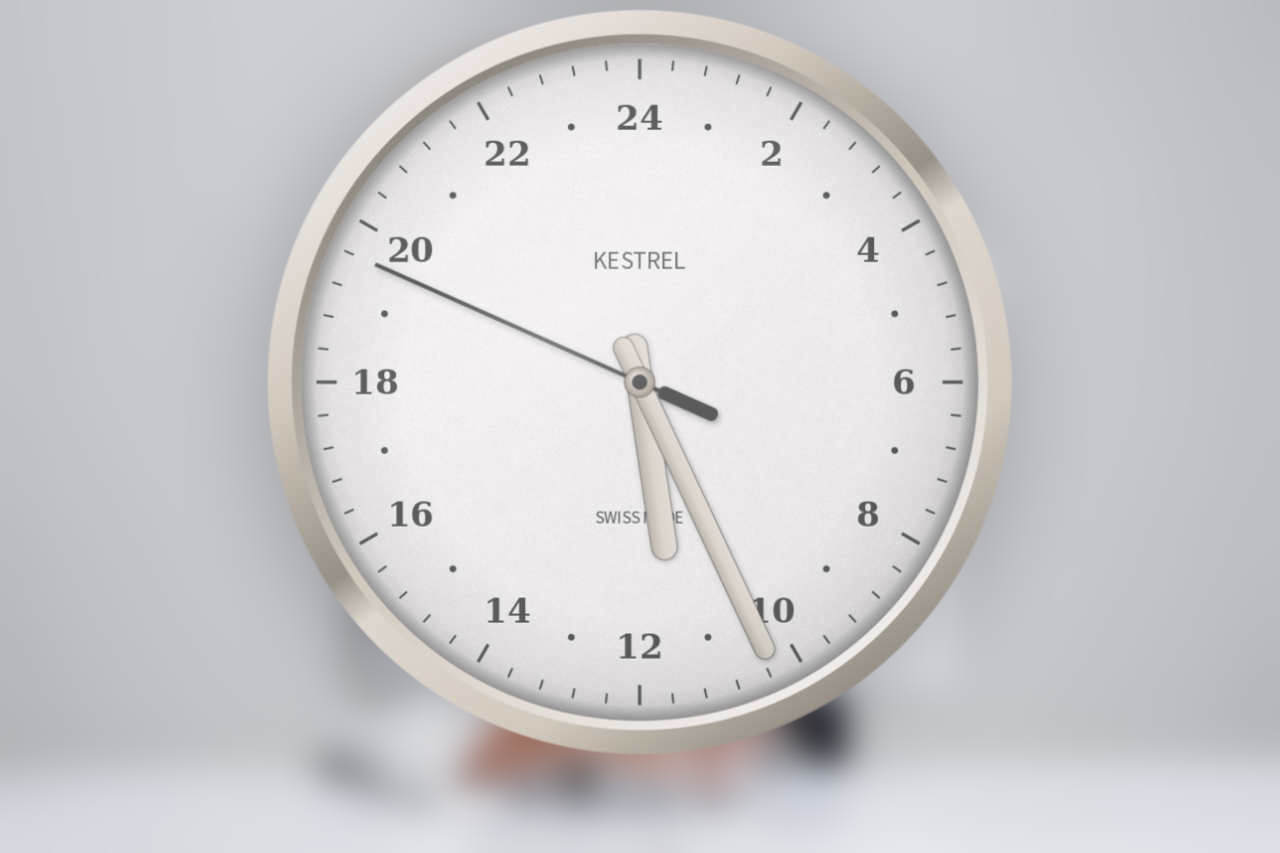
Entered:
11:25:49
